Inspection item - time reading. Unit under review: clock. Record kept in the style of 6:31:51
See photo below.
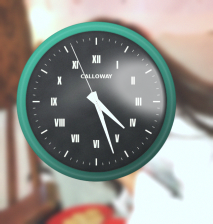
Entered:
4:26:56
